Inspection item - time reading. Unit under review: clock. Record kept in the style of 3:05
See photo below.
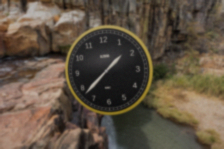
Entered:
1:38
